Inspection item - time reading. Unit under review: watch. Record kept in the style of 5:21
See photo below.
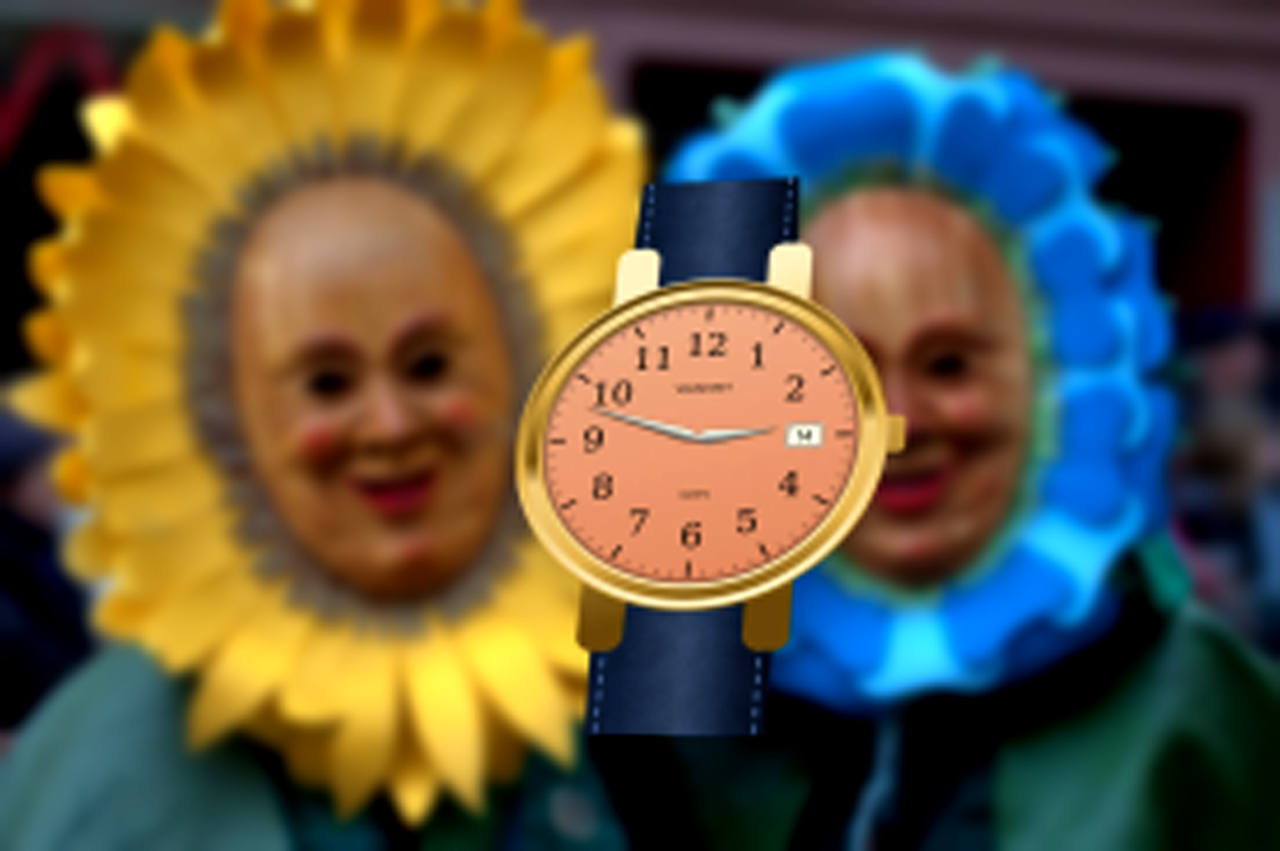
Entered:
2:48
